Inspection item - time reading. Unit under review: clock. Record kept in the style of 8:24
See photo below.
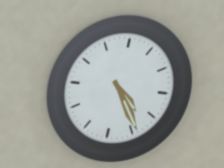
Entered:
4:24
